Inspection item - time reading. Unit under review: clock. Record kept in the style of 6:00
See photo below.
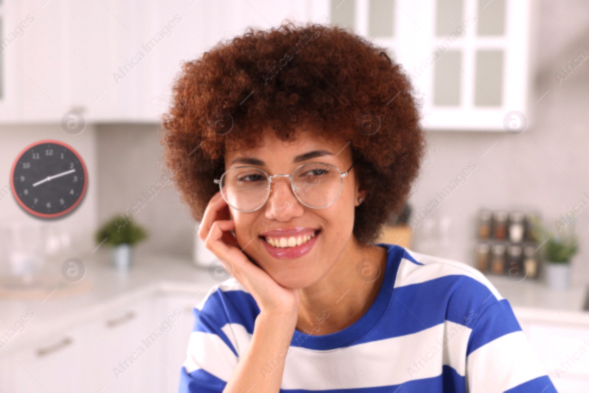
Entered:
8:12
